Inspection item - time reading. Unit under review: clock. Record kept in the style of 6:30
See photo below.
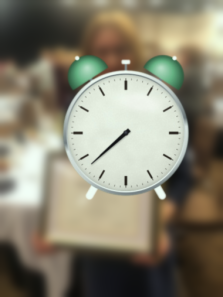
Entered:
7:38
